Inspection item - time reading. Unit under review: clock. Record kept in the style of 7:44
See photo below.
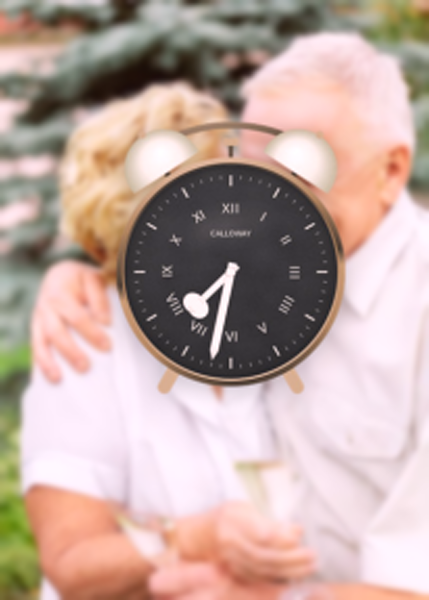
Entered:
7:32
